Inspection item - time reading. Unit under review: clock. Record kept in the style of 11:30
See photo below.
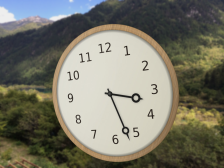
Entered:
3:27
